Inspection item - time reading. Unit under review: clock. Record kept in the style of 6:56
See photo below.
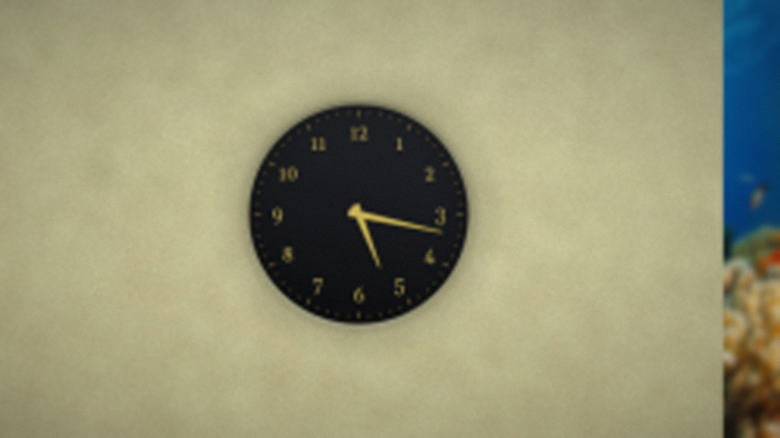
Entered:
5:17
